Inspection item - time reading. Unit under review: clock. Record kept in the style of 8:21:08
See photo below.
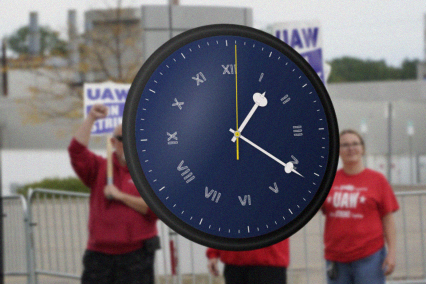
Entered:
1:21:01
